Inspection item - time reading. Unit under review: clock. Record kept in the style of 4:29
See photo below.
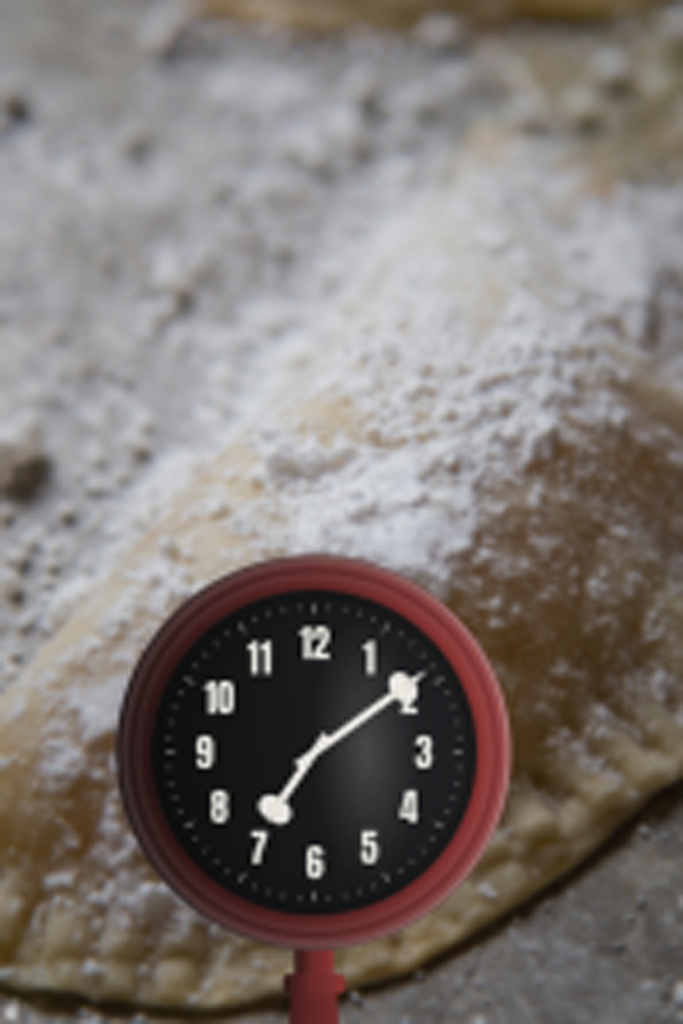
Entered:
7:09
